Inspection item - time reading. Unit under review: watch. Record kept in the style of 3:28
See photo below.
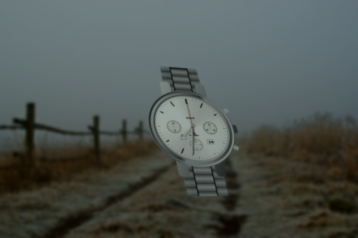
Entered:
7:32
